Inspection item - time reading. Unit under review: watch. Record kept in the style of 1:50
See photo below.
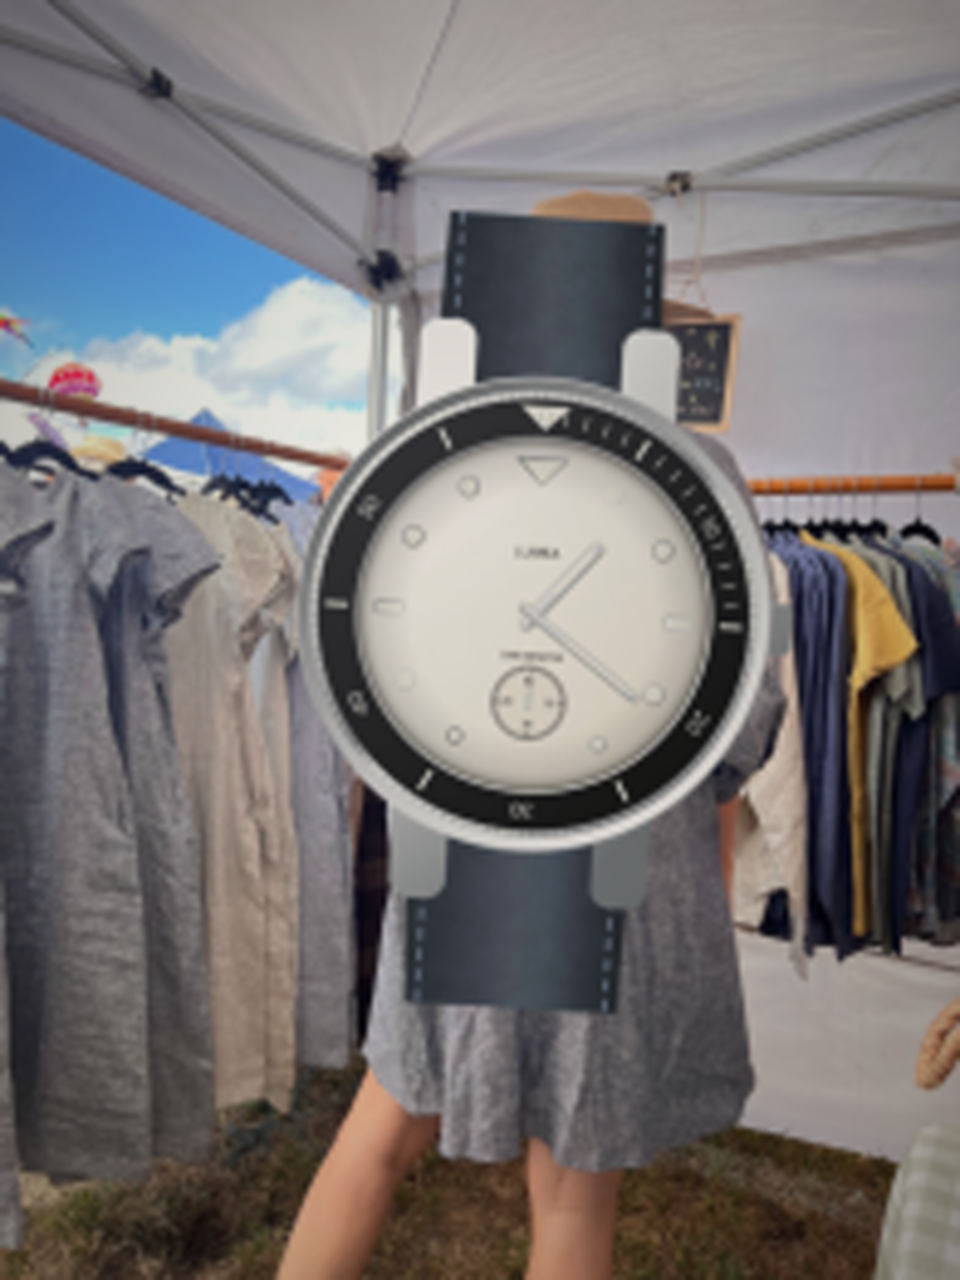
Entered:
1:21
